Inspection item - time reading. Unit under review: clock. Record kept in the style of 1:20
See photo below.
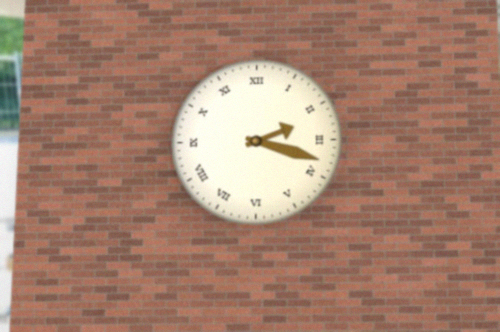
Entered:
2:18
